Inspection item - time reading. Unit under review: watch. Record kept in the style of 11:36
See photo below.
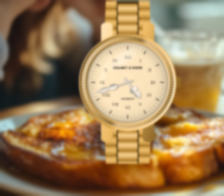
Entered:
4:42
